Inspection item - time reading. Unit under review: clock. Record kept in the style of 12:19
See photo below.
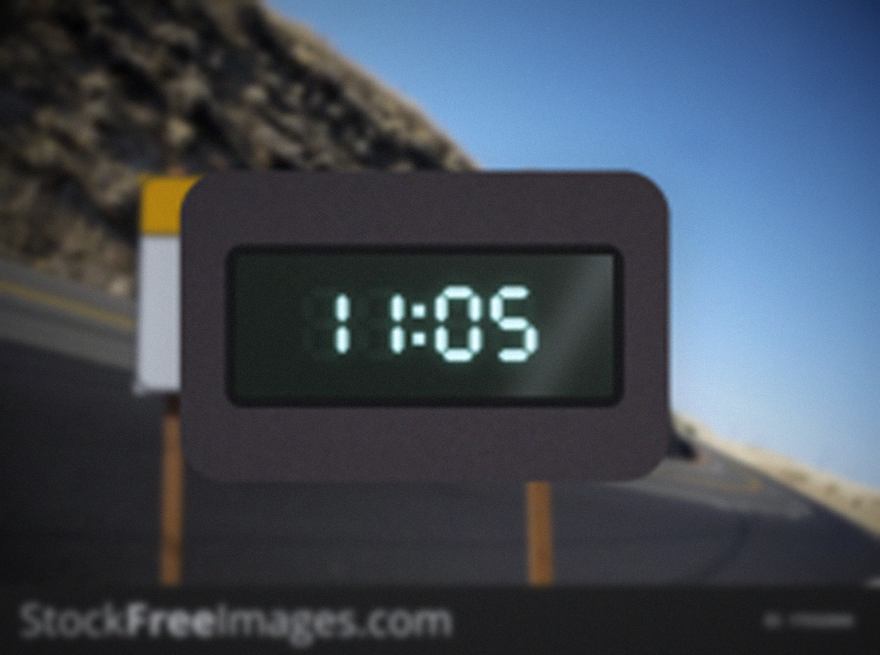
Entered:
11:05
